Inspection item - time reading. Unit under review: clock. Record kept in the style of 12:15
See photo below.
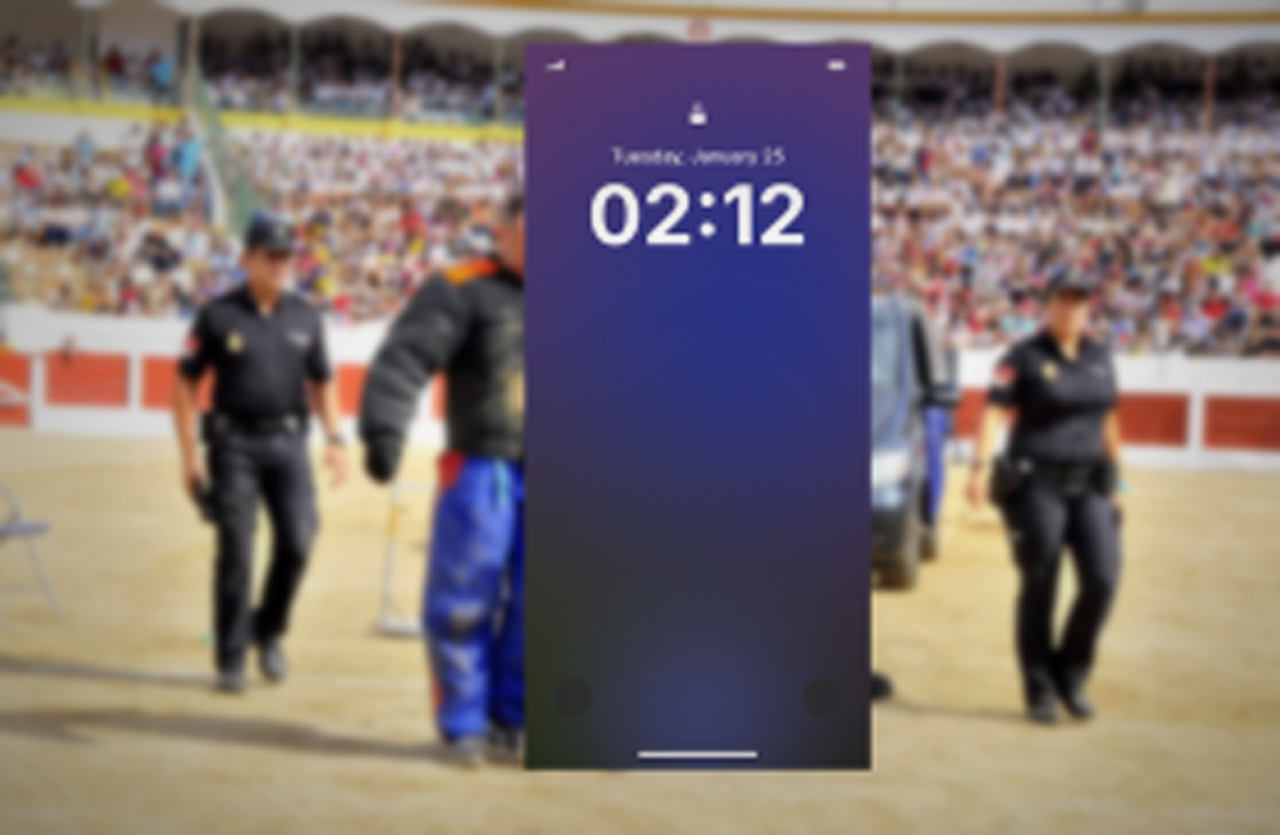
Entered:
2:12
